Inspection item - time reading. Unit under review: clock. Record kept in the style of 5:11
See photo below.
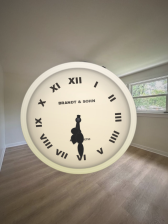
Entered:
6:30
